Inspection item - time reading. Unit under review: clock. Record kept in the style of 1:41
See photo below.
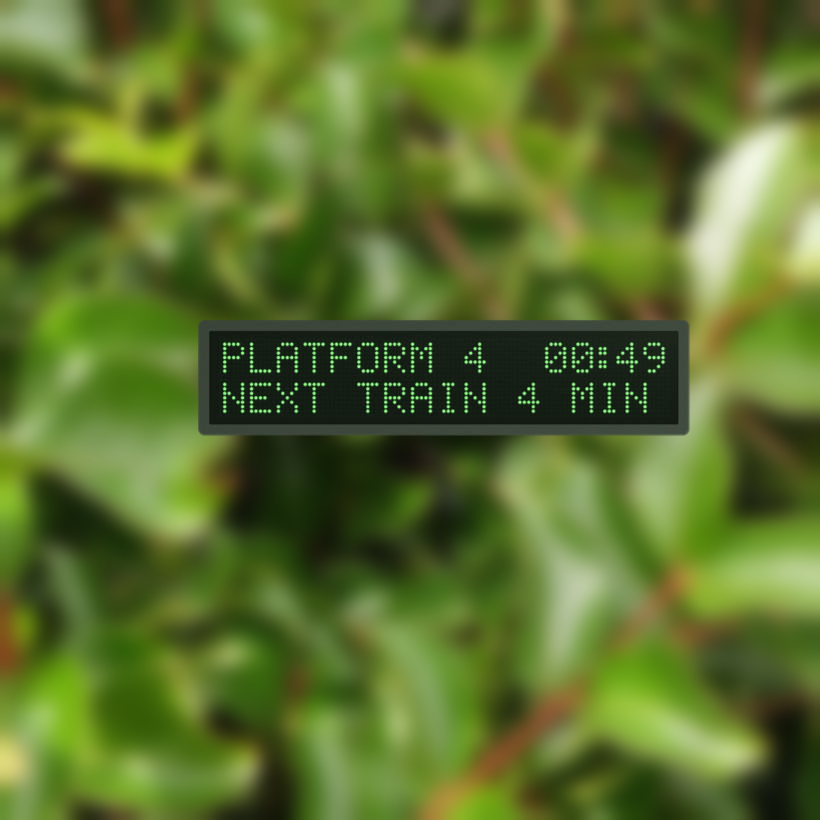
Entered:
0:49
